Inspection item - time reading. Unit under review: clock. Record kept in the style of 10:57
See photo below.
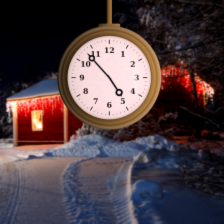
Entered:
4:53
